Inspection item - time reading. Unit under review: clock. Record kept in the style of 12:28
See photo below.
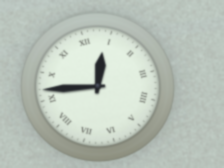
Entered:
12:47
